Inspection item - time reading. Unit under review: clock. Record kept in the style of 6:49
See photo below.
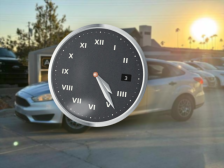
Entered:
4:24
